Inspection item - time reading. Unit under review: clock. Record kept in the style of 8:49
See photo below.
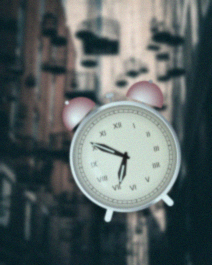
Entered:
6:51
